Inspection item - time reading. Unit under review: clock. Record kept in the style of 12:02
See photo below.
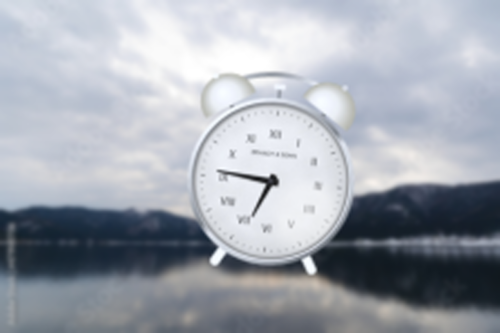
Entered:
6:46
